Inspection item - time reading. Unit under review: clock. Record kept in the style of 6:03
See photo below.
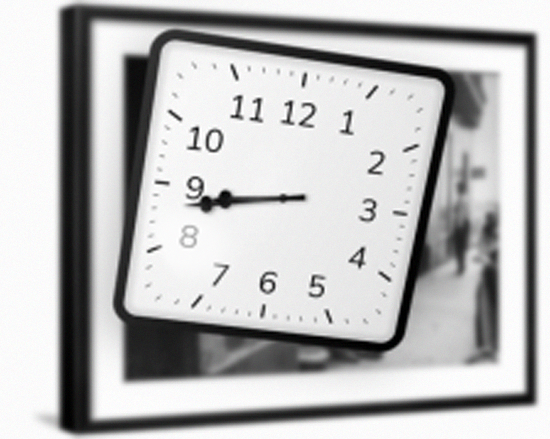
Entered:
8:43
